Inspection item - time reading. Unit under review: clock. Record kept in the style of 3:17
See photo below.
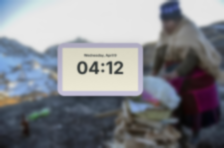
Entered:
4:12
